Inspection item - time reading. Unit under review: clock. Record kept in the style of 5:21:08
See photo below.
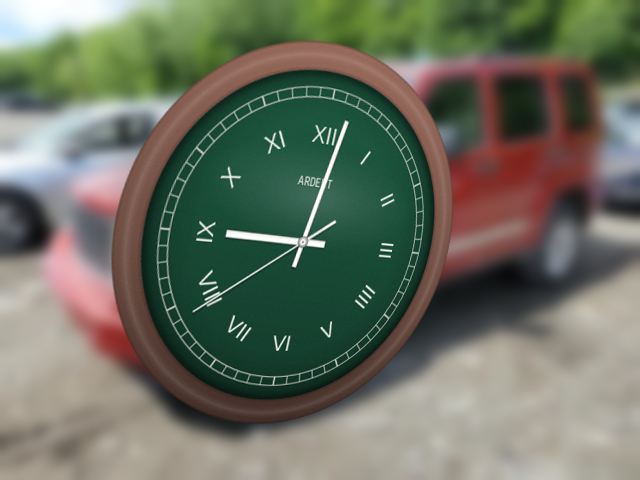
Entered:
9:01:39
